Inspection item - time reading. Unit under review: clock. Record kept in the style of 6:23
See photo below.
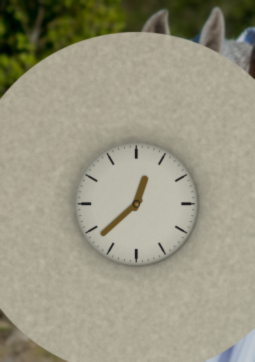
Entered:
12:38
